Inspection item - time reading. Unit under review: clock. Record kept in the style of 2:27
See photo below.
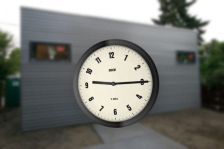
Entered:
9:15
